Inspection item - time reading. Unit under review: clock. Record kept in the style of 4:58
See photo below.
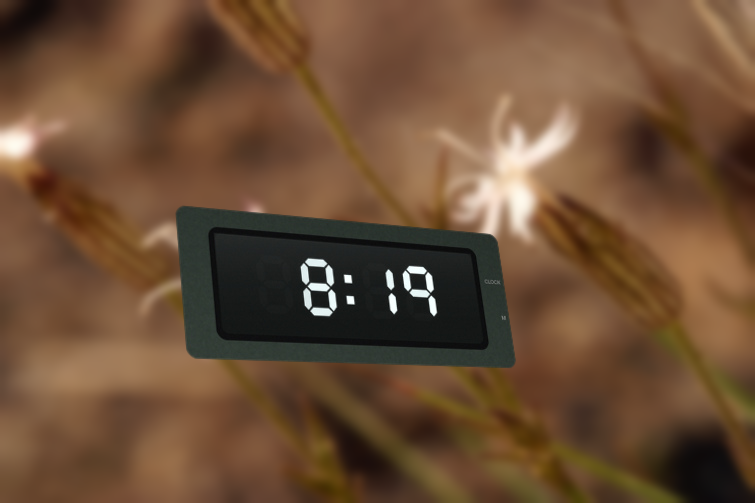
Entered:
8:19
